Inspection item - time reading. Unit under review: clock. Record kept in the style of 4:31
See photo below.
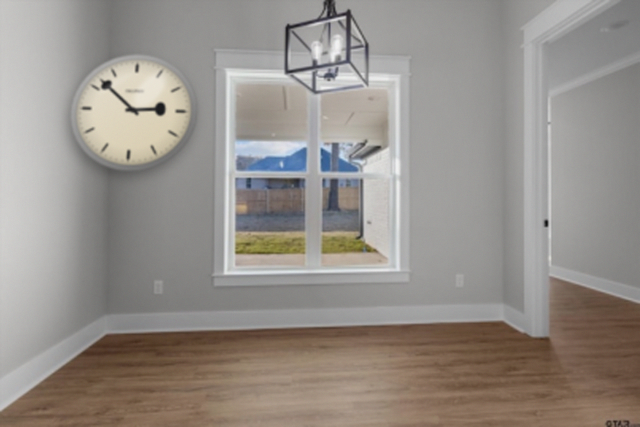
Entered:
2:52
